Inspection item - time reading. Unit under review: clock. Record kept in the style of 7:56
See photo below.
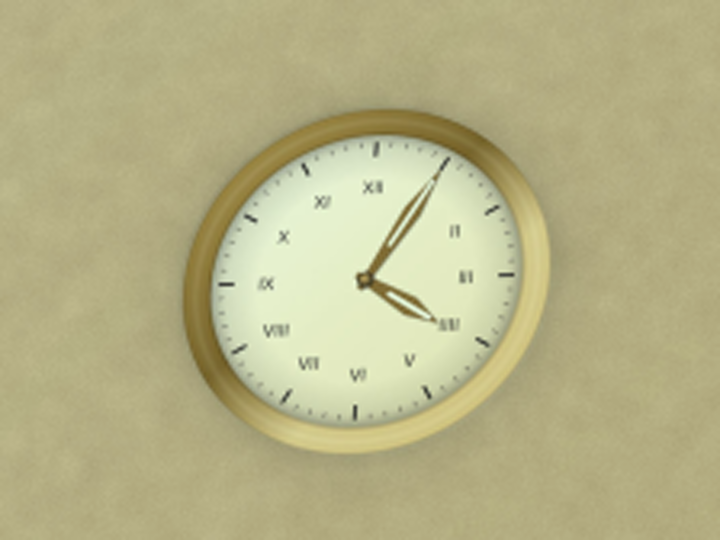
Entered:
4:05
